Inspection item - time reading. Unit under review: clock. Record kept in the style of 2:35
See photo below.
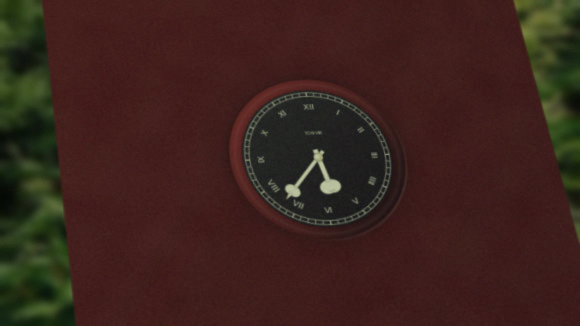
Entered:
5:37
